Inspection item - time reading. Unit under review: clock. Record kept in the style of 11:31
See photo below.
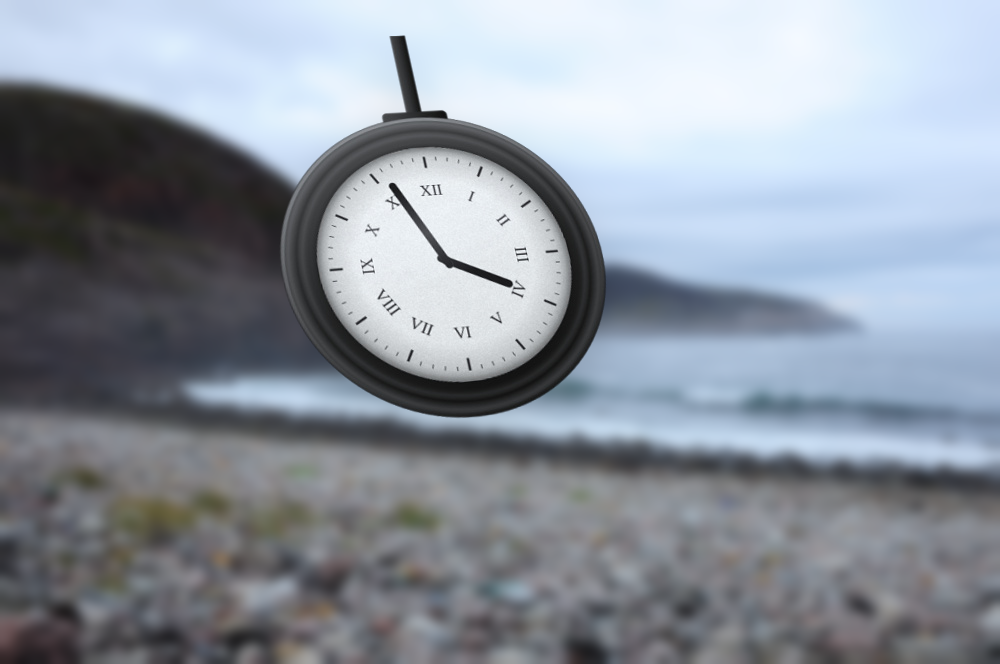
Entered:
3:56
